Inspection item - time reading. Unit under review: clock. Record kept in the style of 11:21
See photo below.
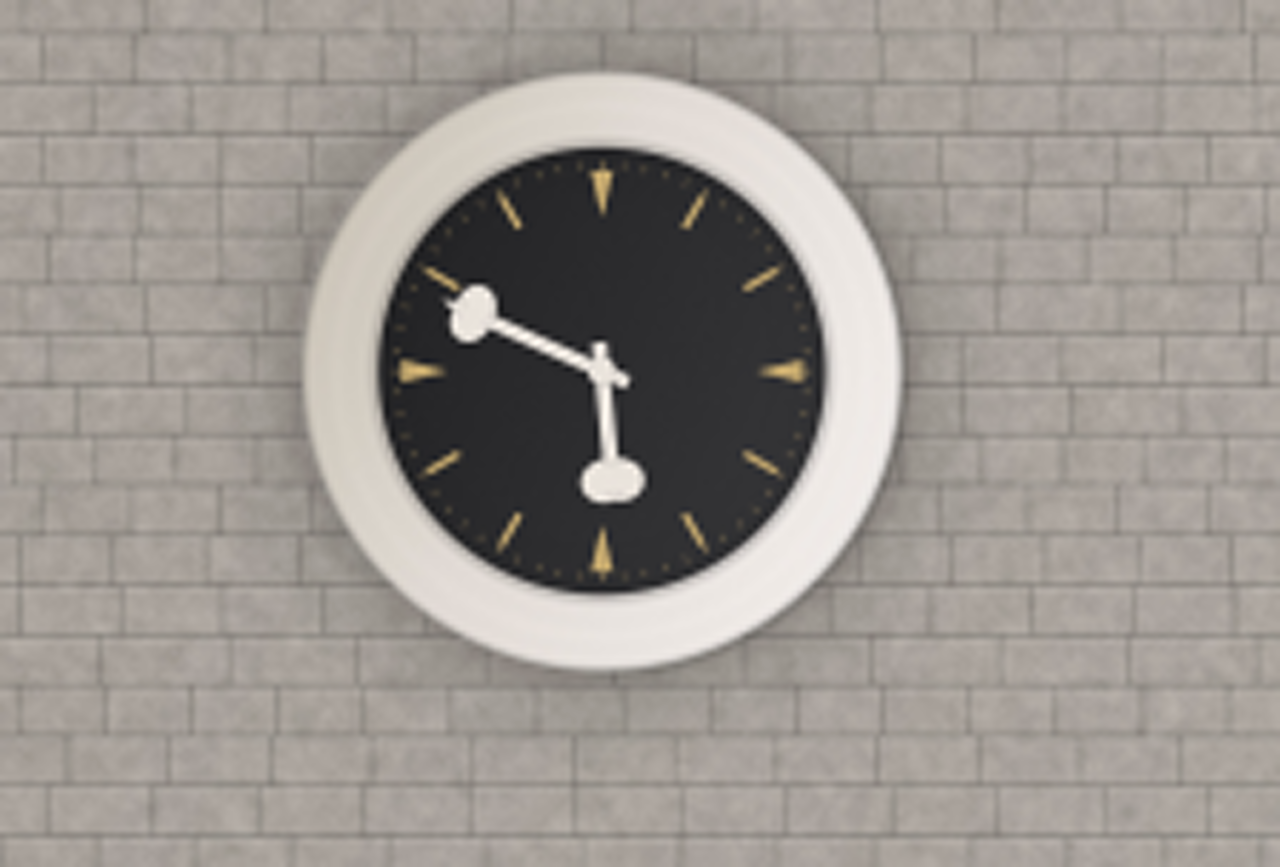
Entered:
5:49
